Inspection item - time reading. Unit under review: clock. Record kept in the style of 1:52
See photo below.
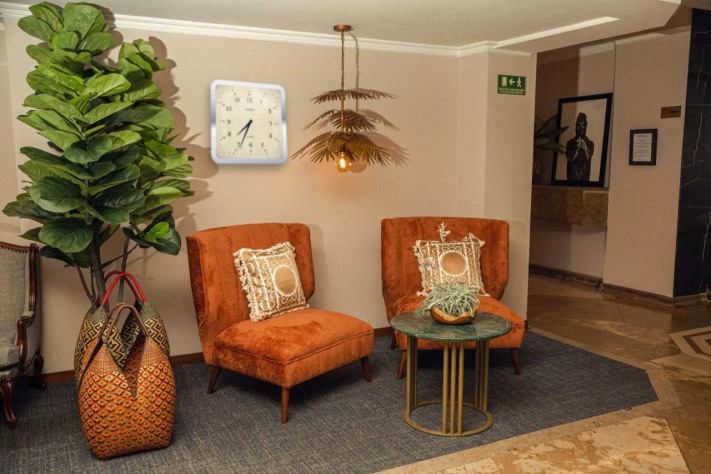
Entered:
7:34
